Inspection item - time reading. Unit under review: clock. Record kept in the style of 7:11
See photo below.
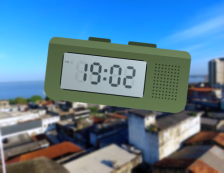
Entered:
19:02
